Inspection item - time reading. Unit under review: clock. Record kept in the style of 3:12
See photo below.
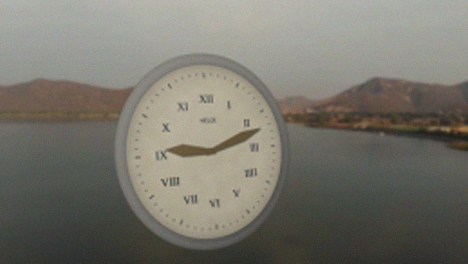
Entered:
9:12
